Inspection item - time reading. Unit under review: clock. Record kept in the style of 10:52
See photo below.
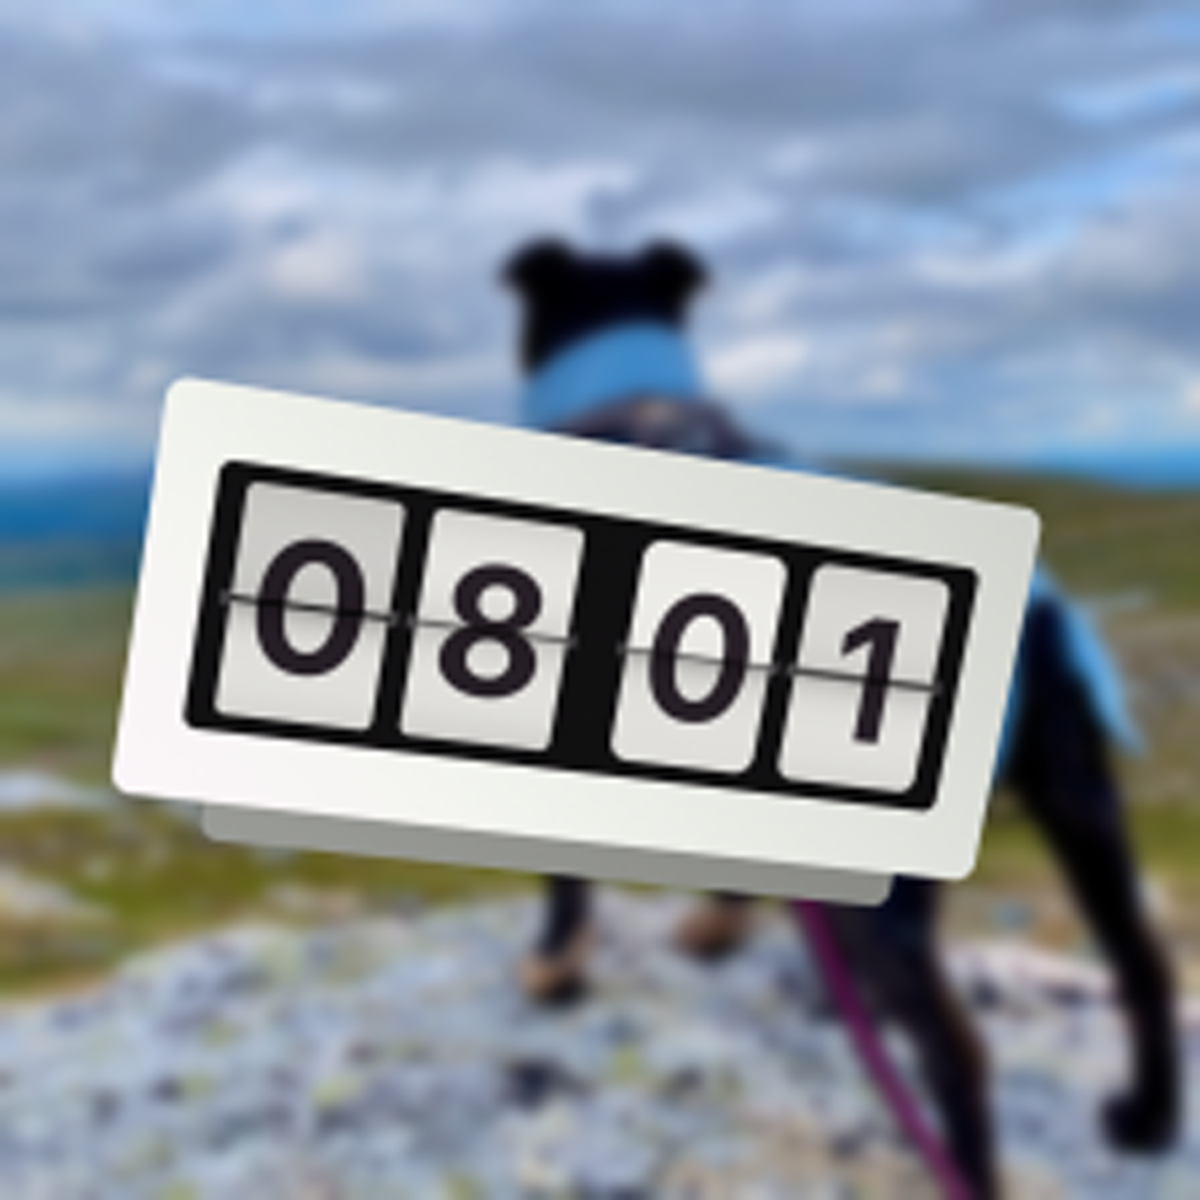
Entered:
8:01
